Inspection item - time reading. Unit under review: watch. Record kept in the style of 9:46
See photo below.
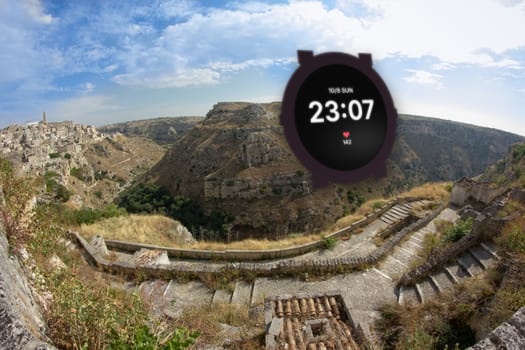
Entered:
23:07
